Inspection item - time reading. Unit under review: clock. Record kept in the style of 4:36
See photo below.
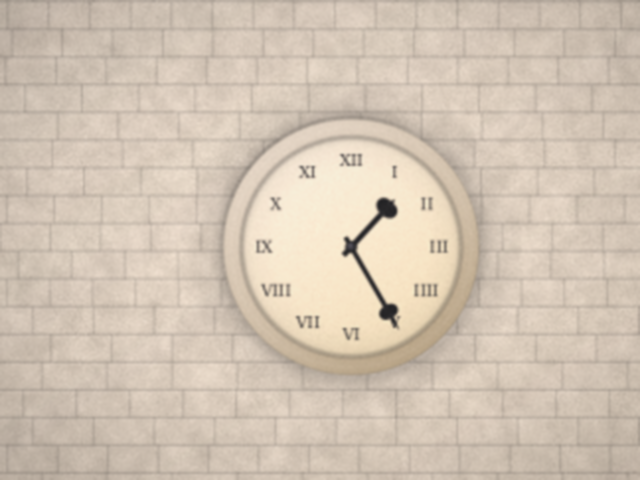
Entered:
1:25
